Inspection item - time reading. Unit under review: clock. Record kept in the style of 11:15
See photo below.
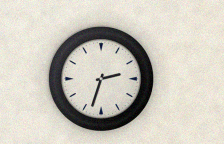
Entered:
2:33
